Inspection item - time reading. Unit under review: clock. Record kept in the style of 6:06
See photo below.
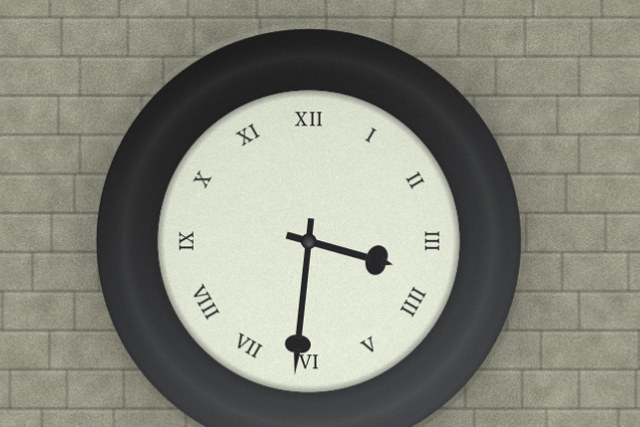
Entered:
3:31
